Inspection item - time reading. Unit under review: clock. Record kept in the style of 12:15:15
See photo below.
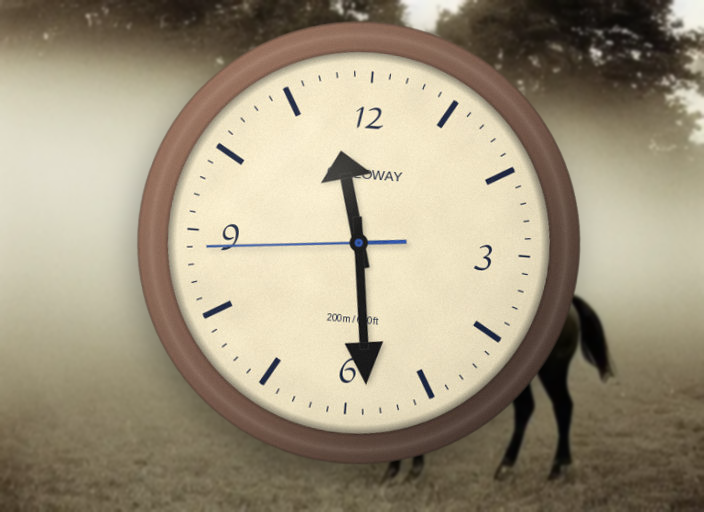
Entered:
11:28:44
